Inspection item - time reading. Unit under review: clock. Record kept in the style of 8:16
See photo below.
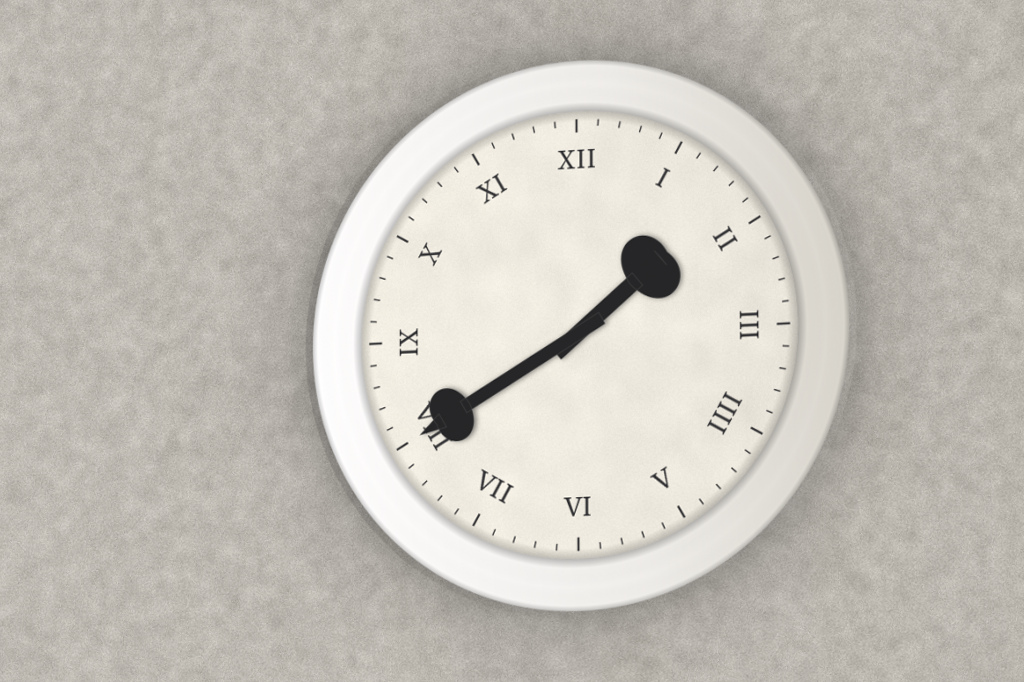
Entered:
1:40
